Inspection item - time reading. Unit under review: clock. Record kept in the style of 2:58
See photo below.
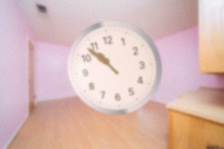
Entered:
10:53
